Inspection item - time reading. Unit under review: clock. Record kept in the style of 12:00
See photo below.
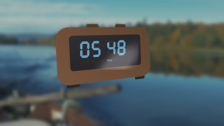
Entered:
5:48
